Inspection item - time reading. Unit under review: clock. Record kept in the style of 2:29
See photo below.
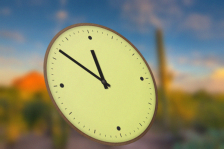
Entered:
11:52
